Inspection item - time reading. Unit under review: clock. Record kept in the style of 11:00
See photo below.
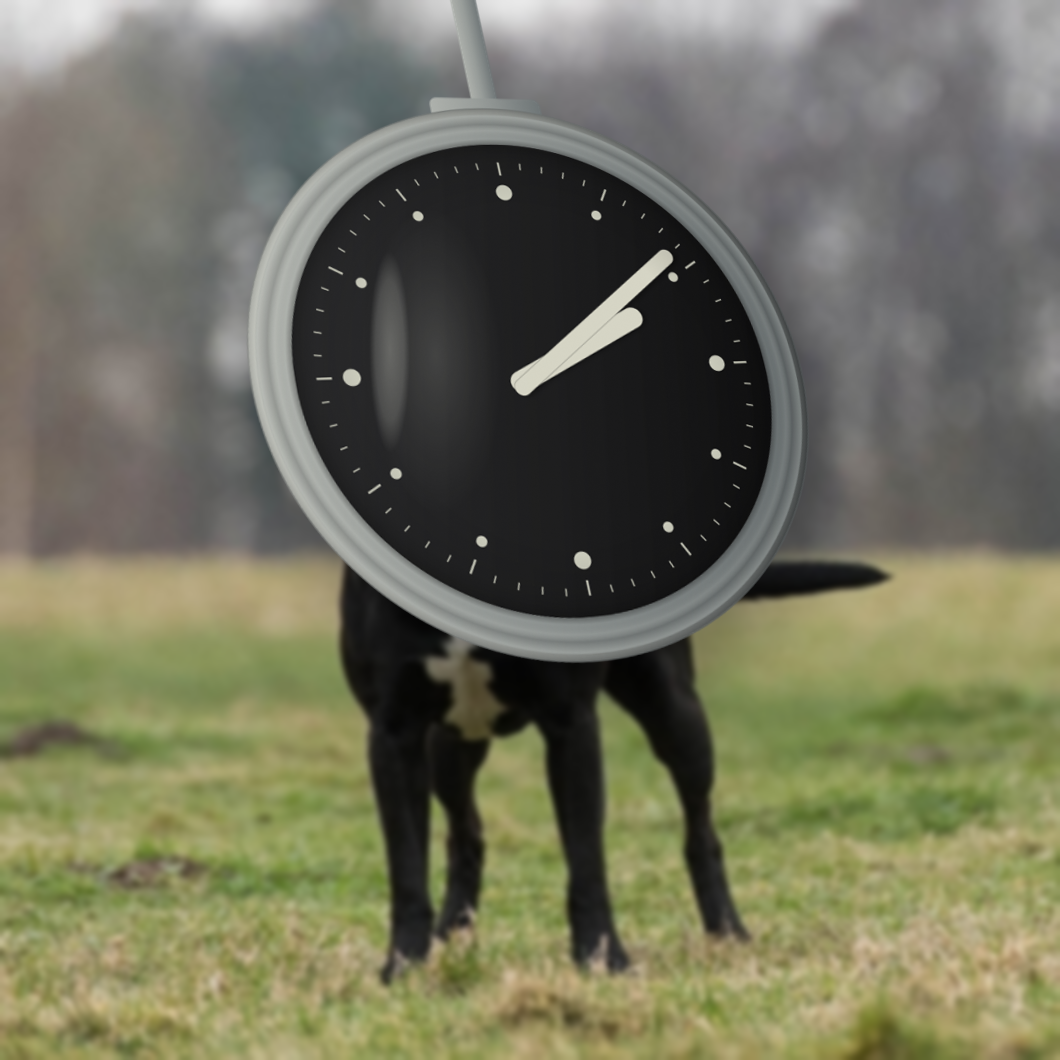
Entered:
2:09
